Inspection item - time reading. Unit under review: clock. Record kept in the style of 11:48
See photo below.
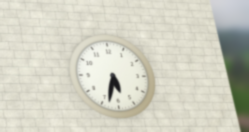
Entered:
5:33
